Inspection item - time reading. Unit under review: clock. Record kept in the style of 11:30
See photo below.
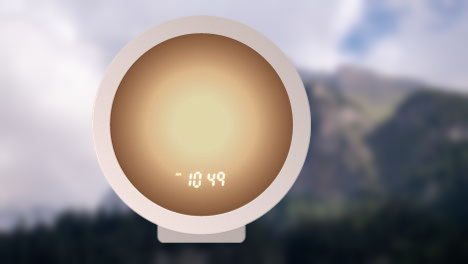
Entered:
10:49
